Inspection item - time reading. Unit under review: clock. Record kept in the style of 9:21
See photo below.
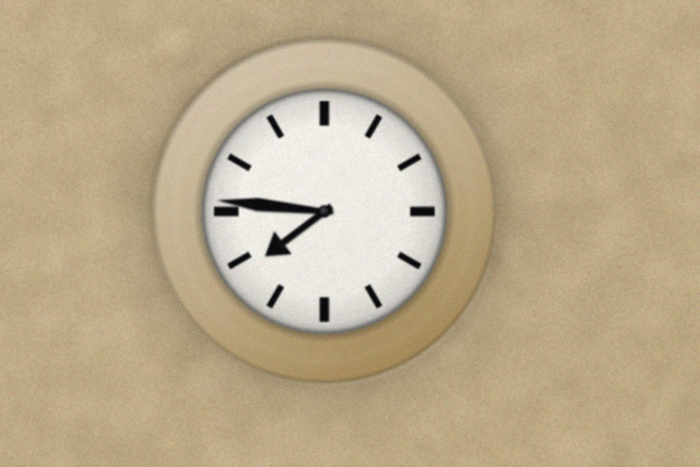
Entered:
7:46
